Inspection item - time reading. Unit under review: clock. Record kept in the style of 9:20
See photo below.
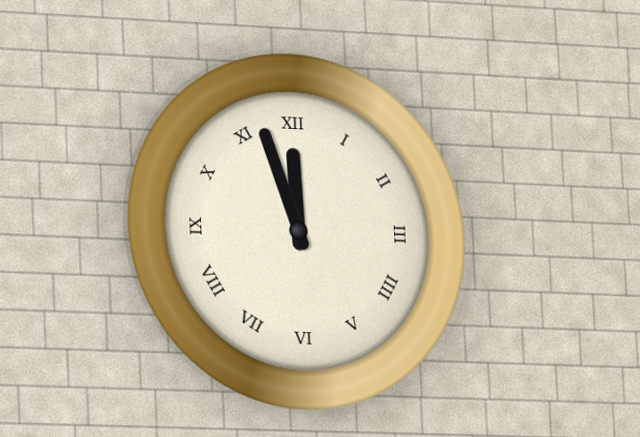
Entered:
11:57
